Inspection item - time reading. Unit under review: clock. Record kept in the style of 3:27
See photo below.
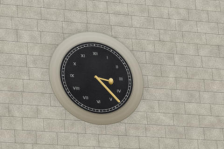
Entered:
3:23
